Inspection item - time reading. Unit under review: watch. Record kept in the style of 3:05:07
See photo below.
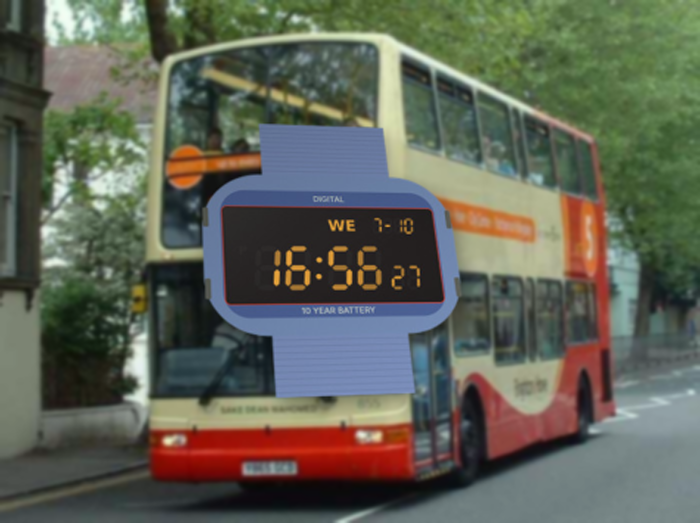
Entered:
16:56:27
